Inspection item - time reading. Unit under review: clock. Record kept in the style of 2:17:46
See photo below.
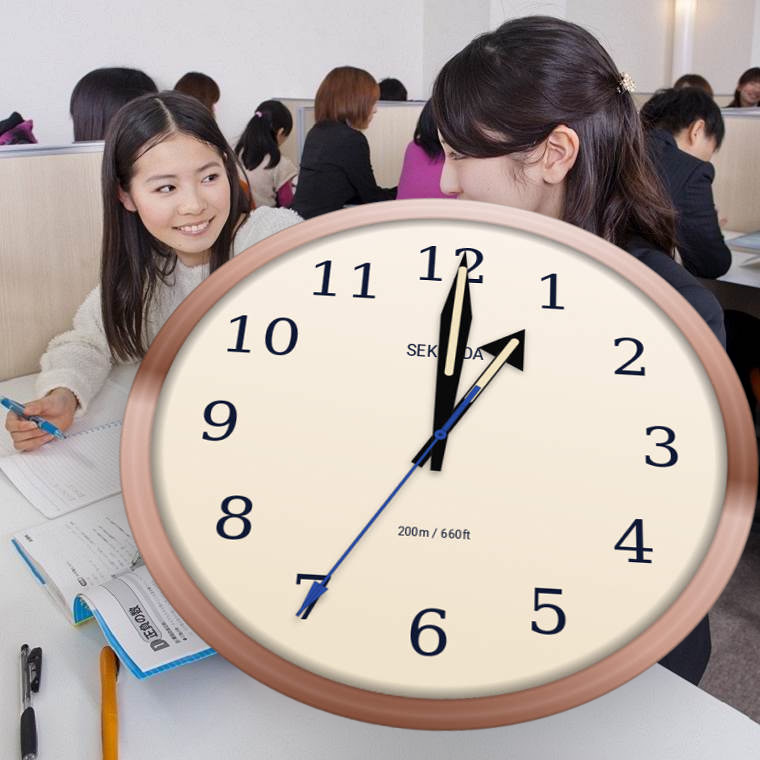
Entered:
1:00:35
